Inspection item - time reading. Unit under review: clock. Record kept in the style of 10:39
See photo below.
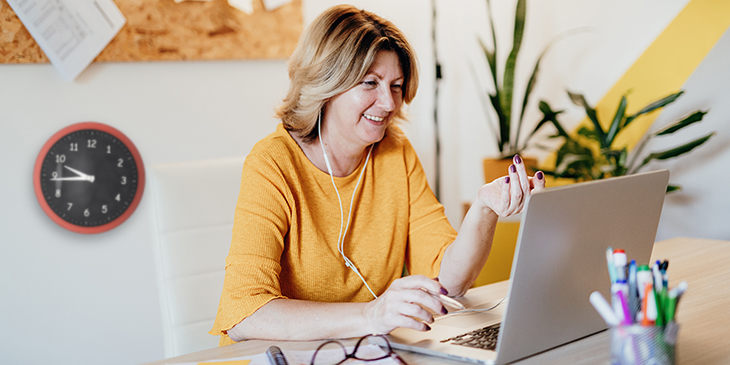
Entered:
9:44
